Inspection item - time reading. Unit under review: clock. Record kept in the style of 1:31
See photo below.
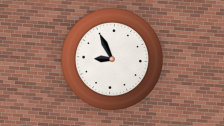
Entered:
8:55
